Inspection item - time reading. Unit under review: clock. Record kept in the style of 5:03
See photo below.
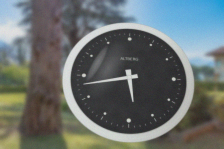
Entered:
5:43
